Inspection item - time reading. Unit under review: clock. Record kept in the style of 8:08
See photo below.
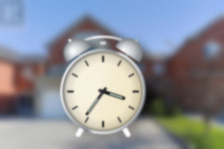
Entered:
3:36
